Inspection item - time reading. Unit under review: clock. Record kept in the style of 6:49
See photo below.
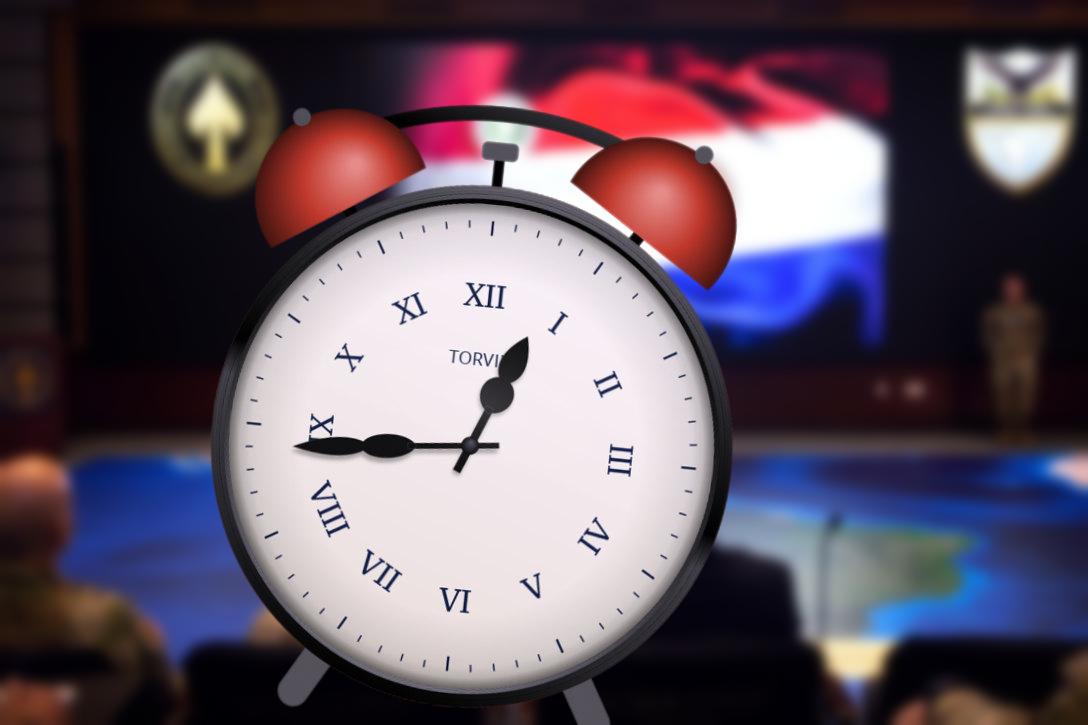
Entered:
12:44
